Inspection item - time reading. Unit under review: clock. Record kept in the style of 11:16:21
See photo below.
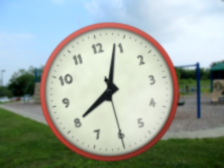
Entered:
8:03:30
